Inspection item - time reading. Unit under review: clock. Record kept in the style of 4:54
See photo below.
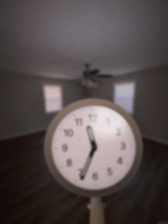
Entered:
11:34
